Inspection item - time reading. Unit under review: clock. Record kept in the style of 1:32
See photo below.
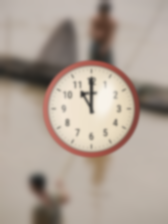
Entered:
11:00
